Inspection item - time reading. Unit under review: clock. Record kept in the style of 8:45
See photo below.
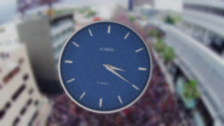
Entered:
3:20
